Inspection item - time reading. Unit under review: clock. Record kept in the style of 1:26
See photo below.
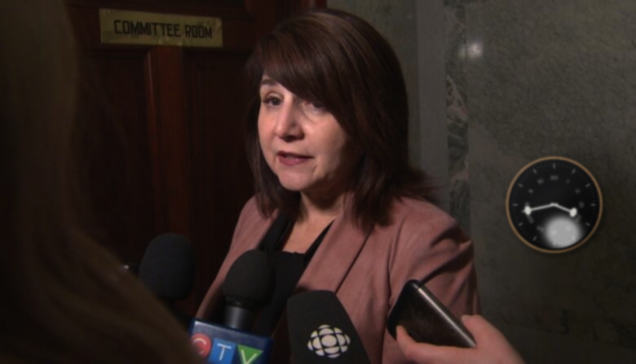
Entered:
3:43
